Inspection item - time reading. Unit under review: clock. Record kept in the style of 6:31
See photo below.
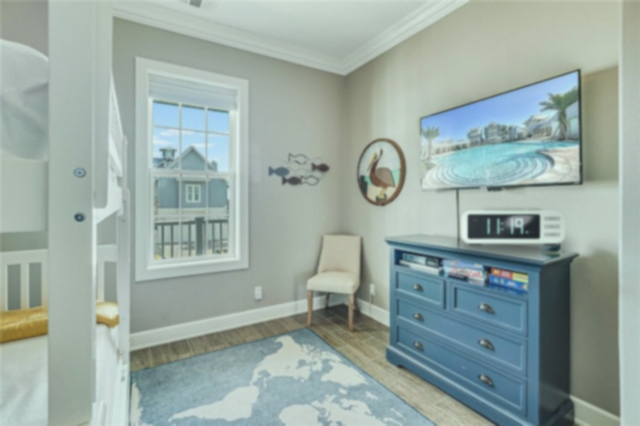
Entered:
11:19
